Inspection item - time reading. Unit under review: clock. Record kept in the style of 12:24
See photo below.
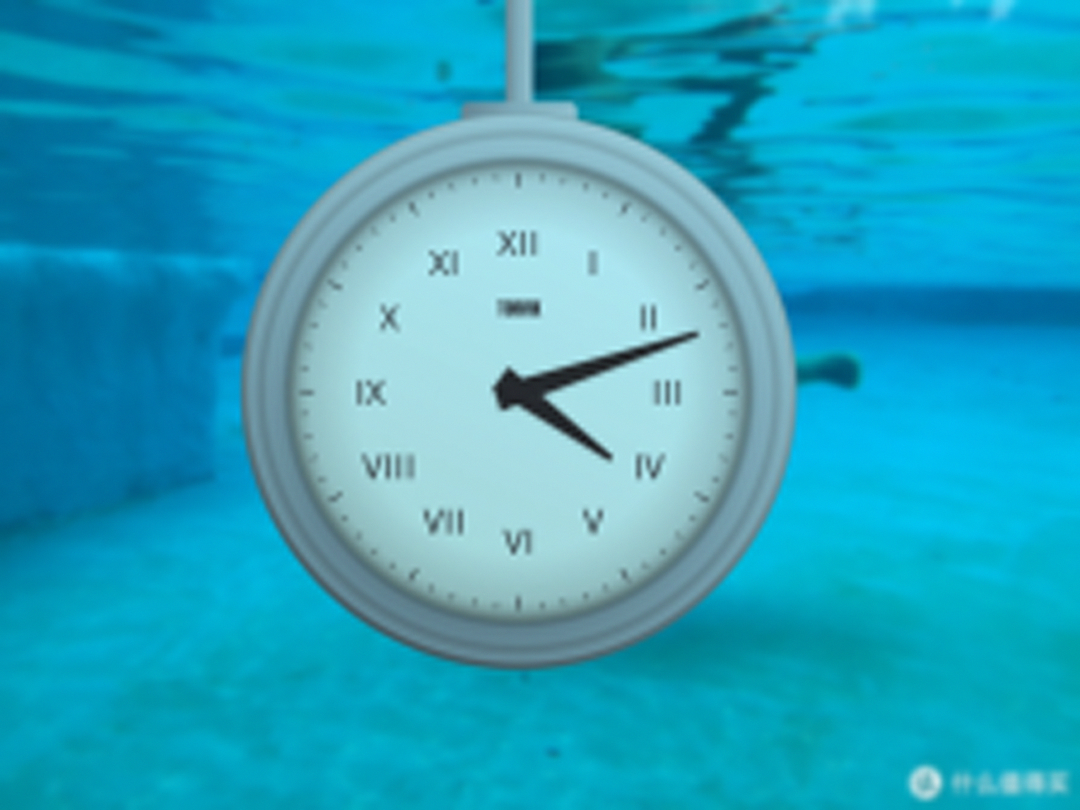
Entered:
4:12
